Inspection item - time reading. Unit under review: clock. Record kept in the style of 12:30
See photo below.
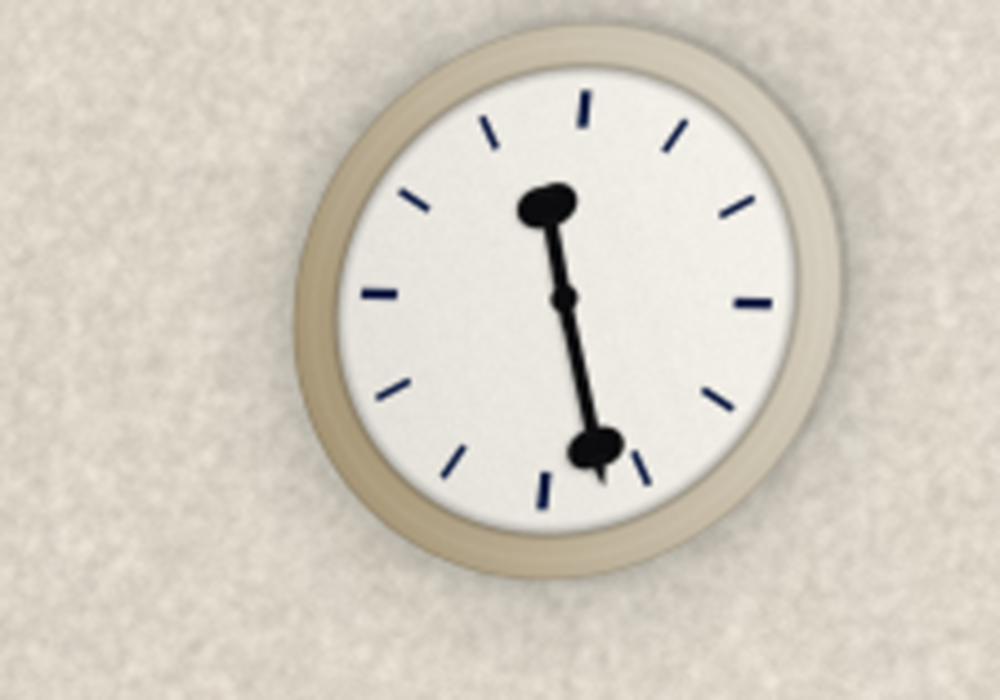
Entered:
11:27
